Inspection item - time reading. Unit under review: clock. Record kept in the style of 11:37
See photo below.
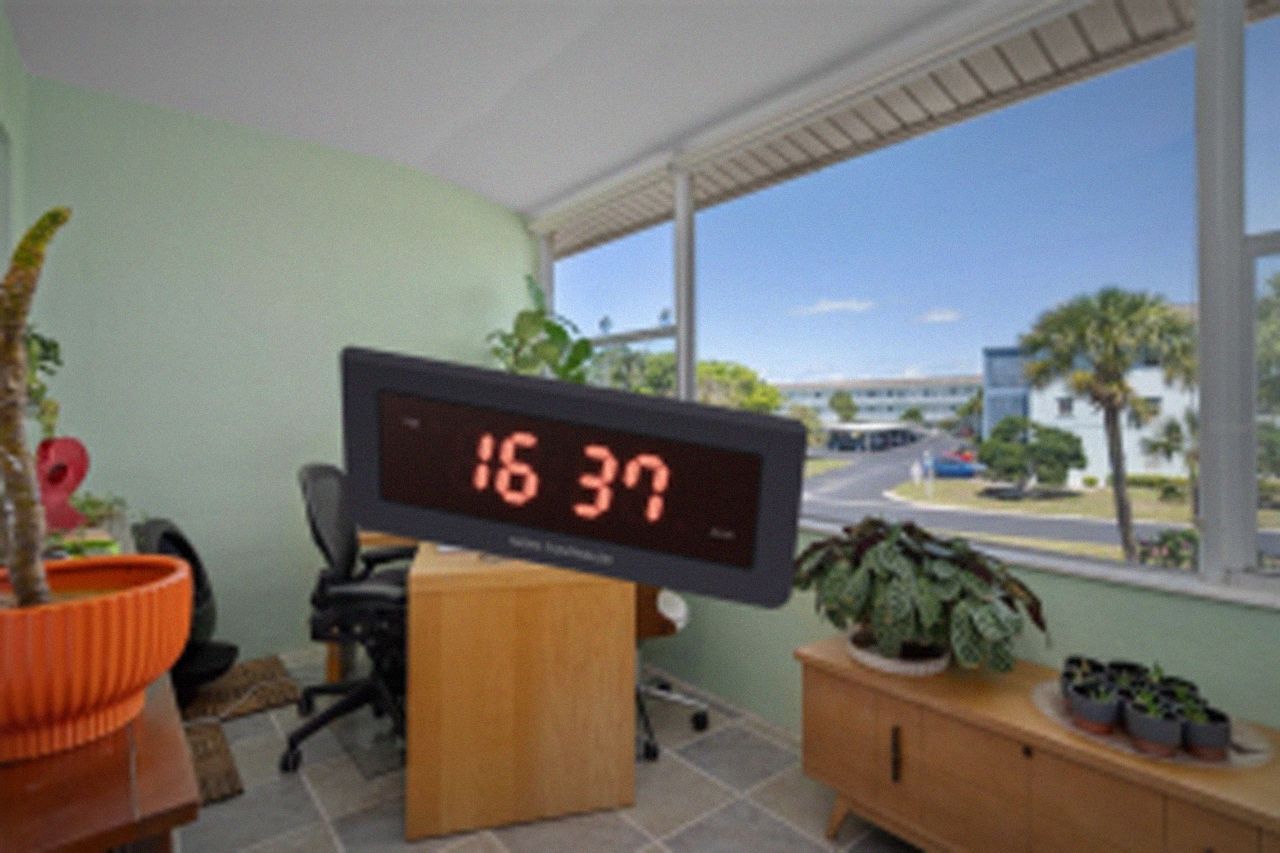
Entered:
16:37
